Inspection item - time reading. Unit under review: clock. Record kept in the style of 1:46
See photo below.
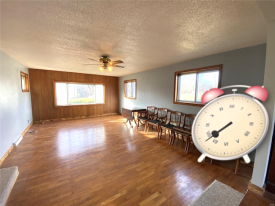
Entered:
7:38
